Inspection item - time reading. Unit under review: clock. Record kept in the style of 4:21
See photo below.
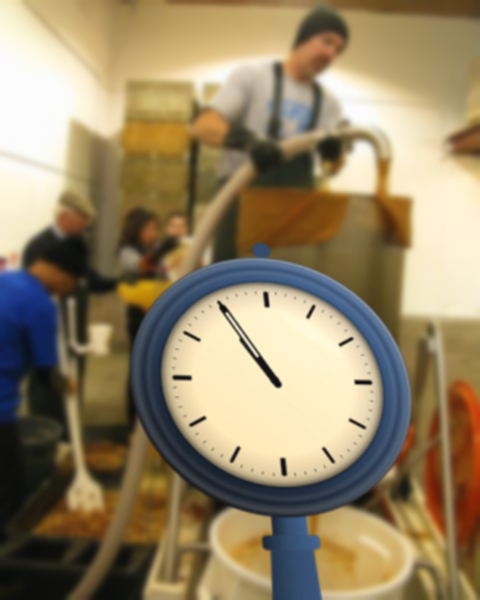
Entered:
10:55
